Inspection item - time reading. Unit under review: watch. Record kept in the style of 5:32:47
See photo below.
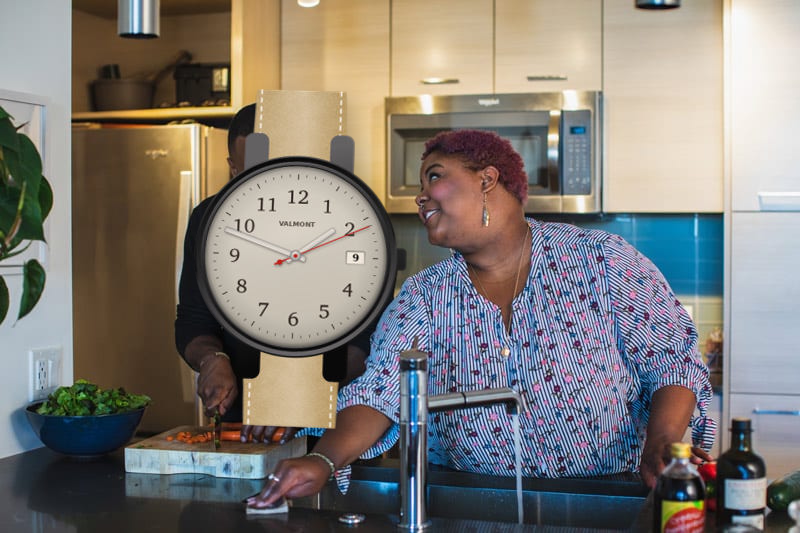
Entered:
1:48:11
